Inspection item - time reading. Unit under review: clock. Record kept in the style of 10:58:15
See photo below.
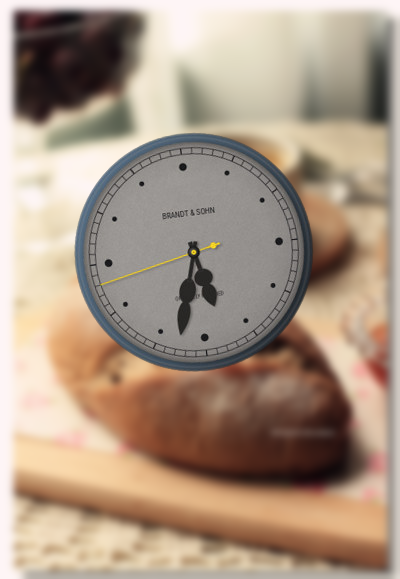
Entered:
5:32:43
